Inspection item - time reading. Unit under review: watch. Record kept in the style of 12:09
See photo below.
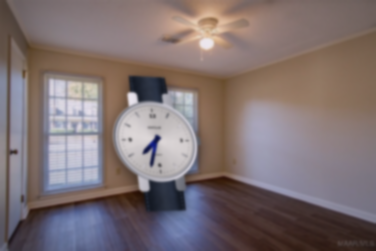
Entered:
7:33
